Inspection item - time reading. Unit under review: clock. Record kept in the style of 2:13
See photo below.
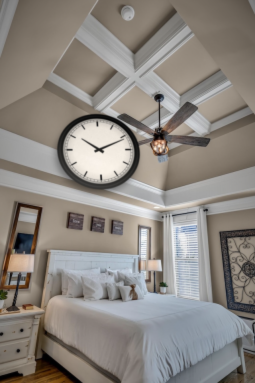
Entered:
10:11
